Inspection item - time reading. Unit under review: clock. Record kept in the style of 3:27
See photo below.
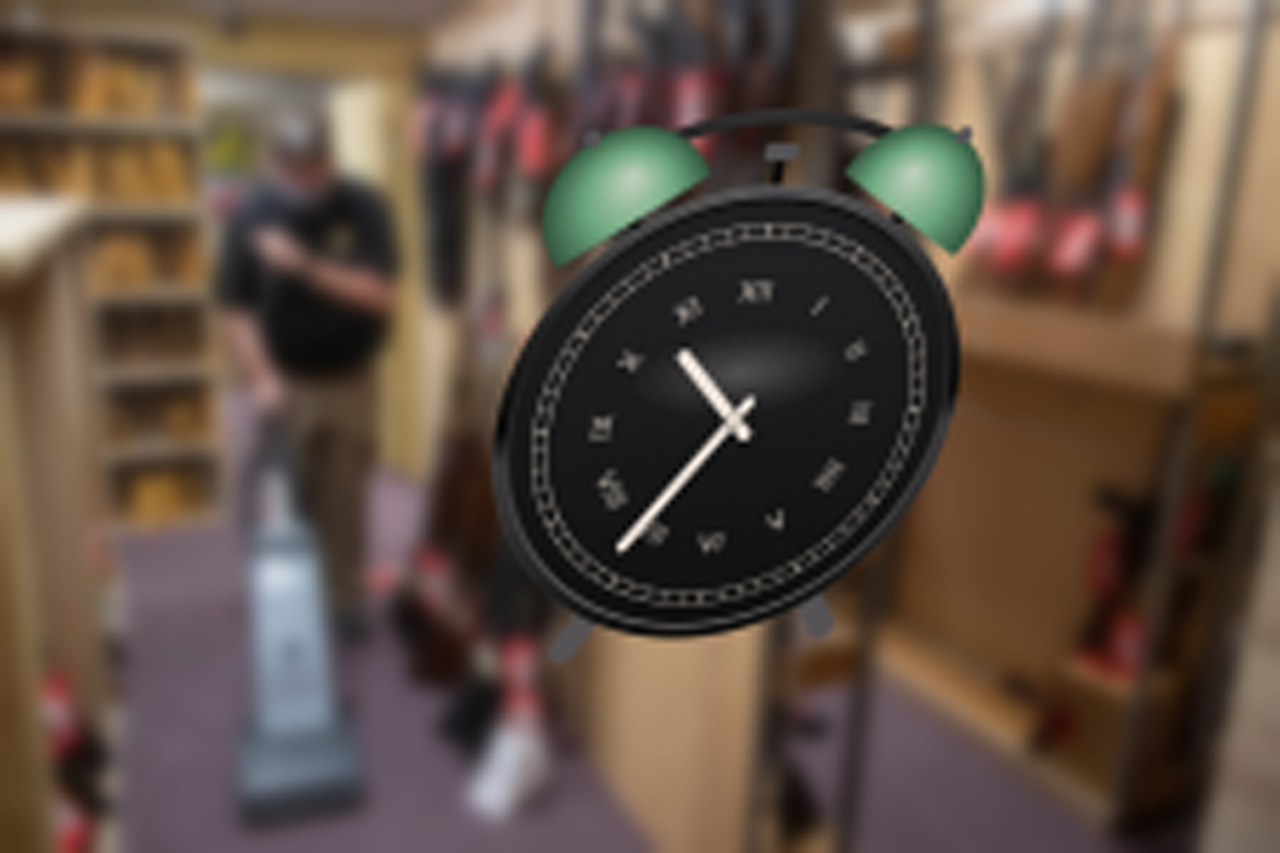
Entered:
10:36
